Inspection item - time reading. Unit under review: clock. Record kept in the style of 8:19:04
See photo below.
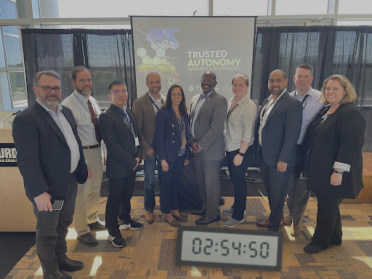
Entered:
2:54:50
